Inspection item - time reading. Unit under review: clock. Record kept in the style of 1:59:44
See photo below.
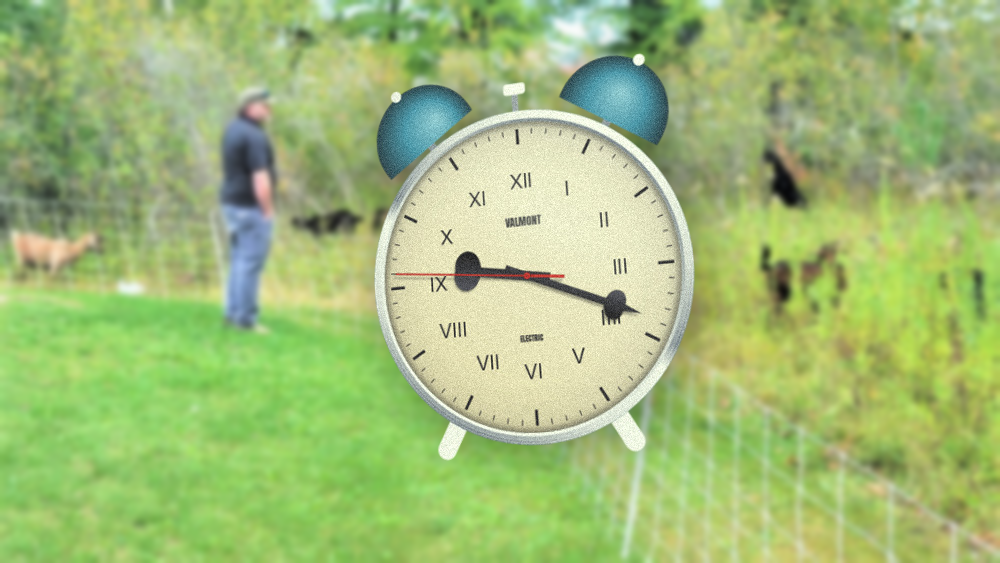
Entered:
9:18:46
